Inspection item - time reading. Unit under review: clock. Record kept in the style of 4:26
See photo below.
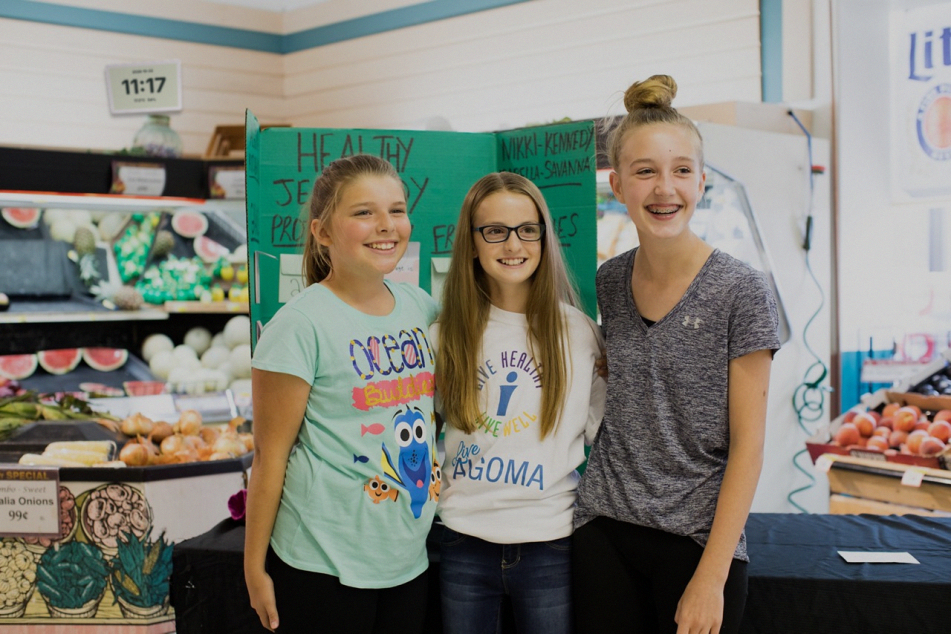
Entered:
11:17
